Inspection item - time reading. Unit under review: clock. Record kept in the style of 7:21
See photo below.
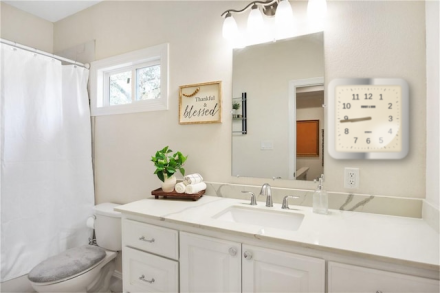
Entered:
8:44
